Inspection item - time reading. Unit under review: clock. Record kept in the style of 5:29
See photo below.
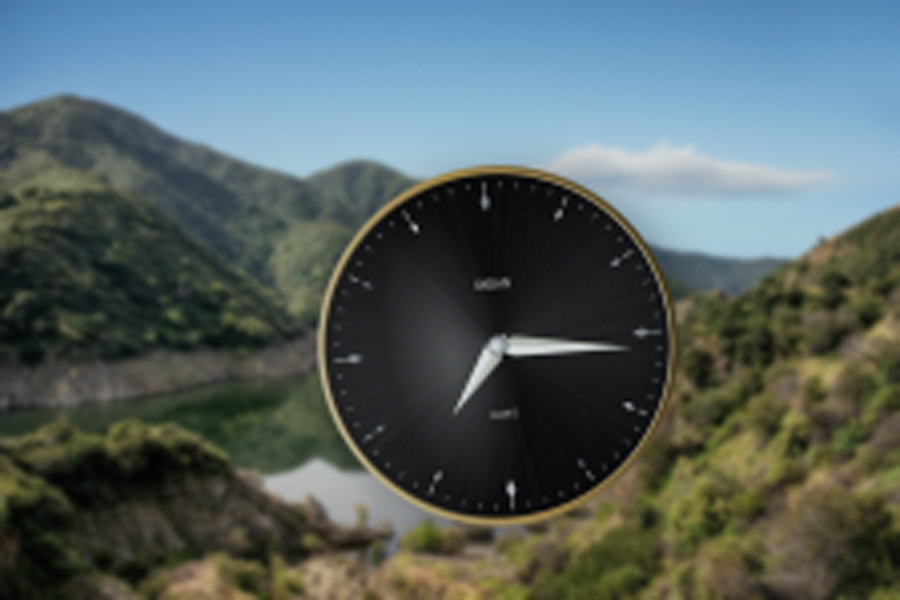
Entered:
7:16
